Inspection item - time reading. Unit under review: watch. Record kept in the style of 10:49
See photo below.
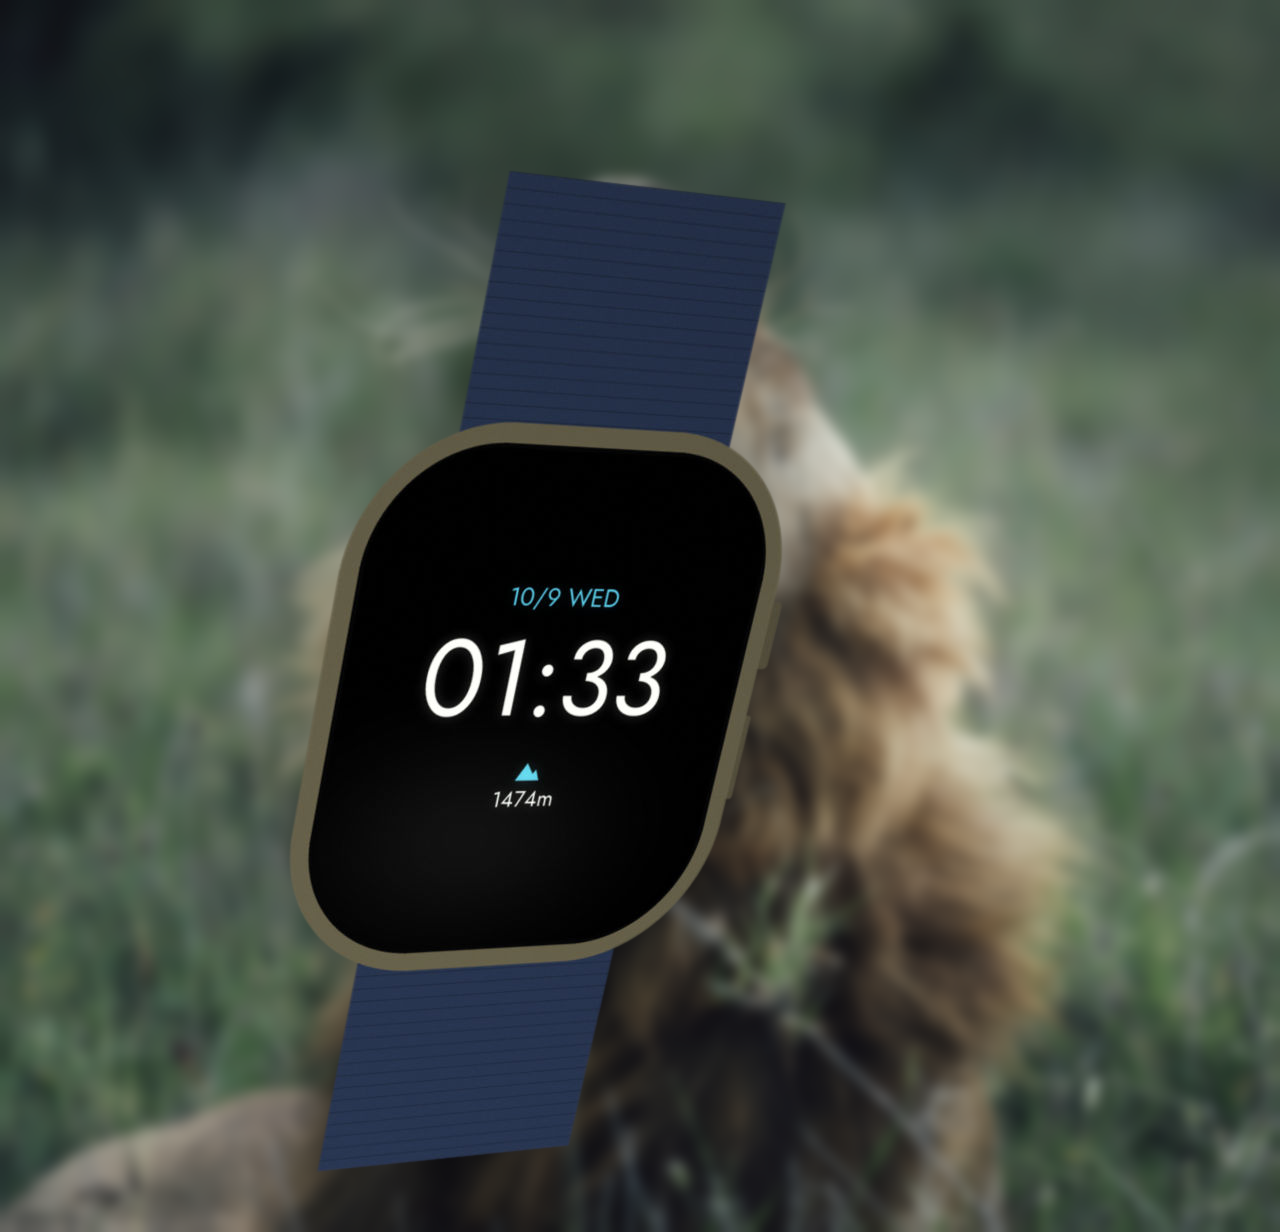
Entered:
1:33
